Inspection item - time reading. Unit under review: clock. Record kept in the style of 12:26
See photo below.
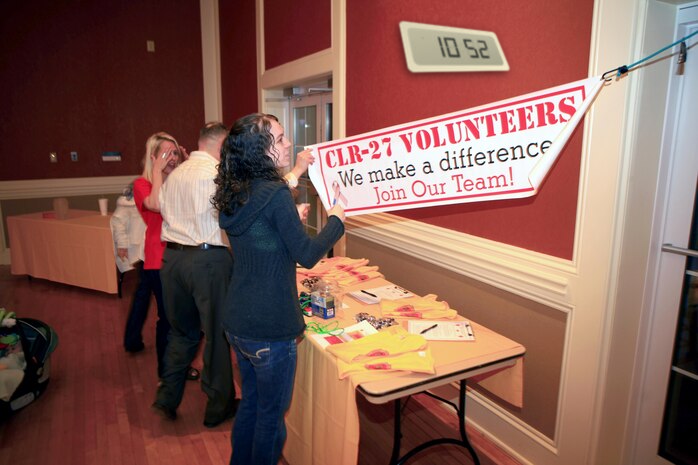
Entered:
10:52
